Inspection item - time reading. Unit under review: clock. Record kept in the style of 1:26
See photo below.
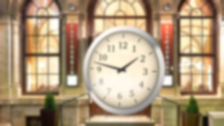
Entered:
1:47
